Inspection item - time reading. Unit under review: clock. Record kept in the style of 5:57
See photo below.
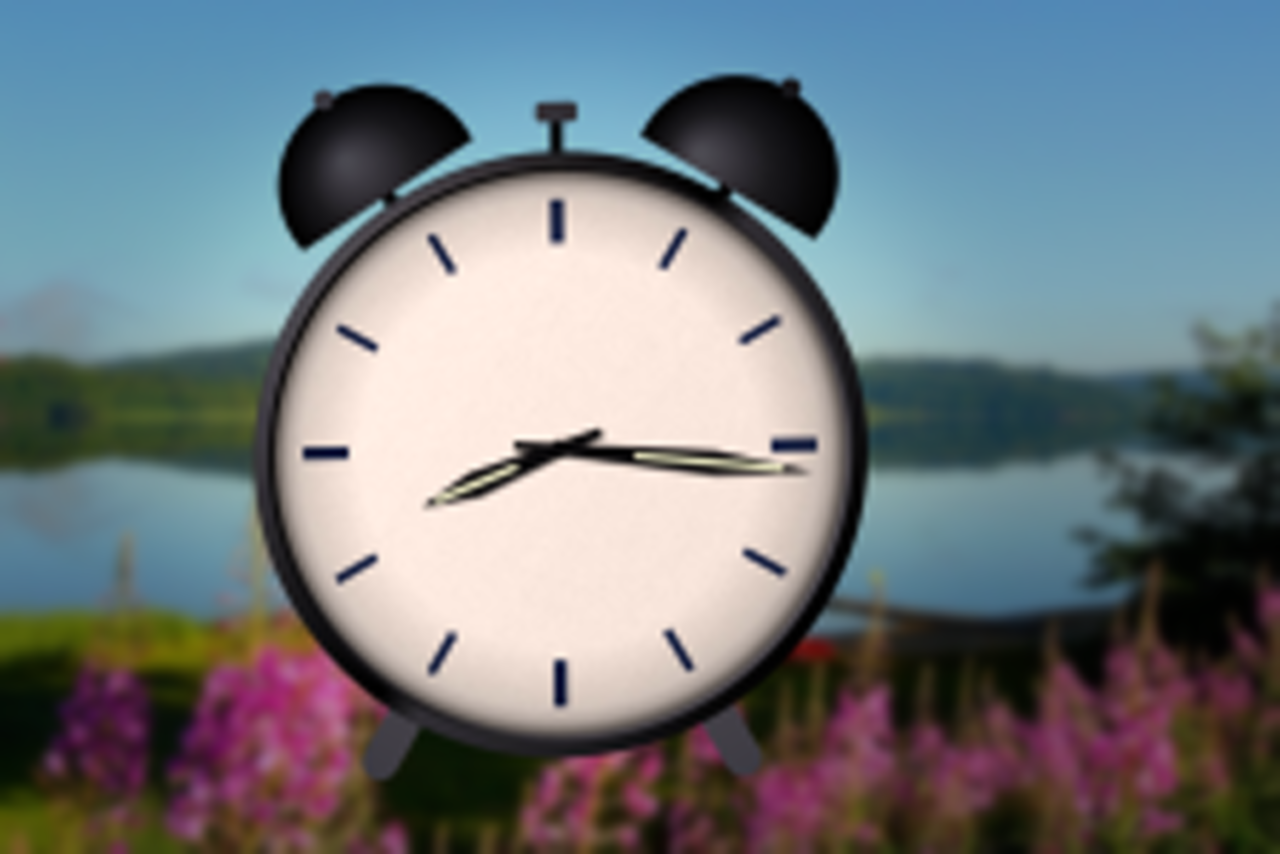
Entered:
8:16
